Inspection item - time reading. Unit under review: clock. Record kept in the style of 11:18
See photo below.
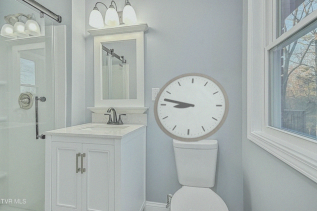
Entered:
8:47
